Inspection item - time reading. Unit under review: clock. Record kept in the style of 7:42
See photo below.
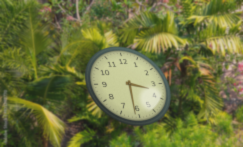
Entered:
3:31
